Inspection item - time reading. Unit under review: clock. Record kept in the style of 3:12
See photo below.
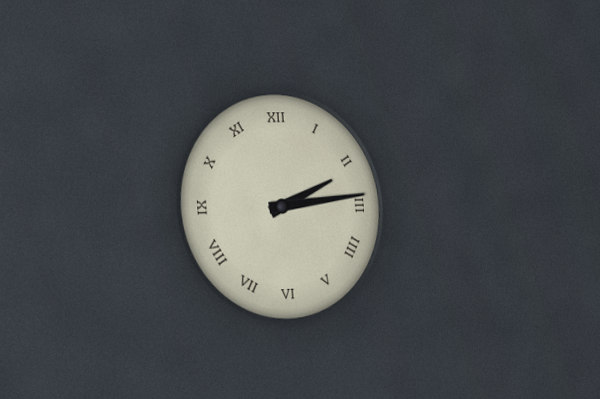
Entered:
2:14
